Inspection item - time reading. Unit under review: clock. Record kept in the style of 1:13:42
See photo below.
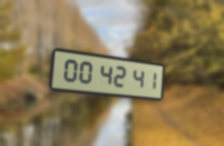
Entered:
0:42:41
